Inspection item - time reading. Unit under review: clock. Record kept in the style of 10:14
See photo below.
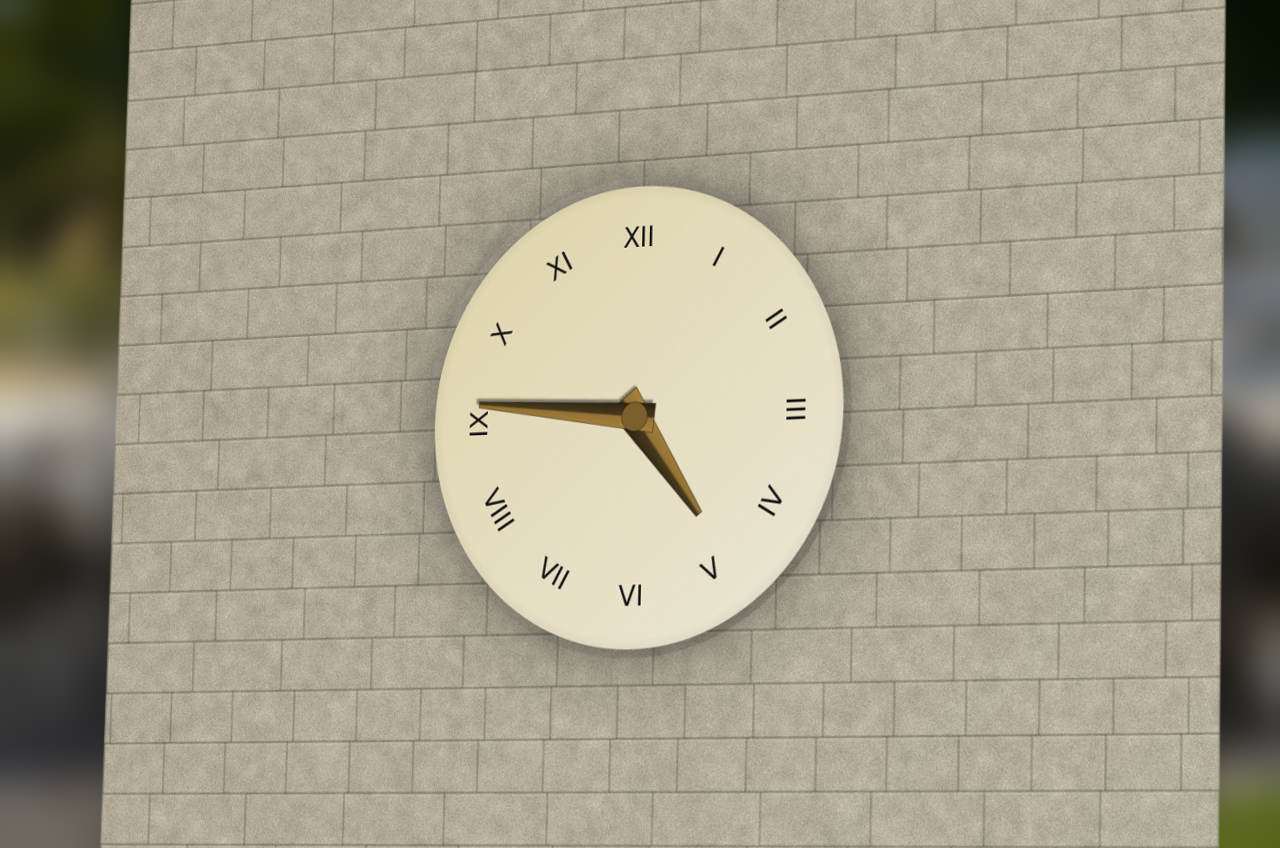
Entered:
4:46
